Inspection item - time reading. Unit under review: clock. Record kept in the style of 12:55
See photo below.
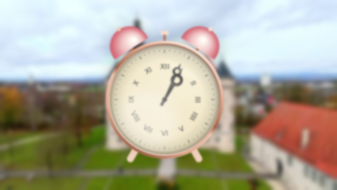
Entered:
1:04
